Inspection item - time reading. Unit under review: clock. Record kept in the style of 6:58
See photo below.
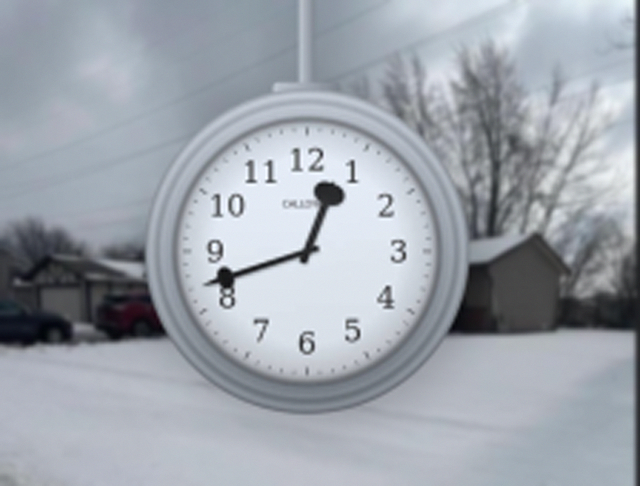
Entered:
12:42
